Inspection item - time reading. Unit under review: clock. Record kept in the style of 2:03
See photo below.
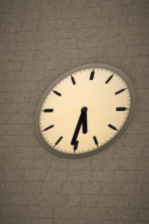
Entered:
5:31
